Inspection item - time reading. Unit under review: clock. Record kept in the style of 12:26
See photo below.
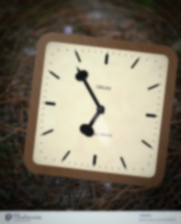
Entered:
6:54
